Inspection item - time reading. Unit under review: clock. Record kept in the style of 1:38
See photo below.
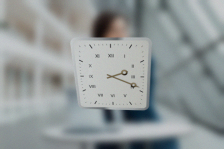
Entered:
2:19
